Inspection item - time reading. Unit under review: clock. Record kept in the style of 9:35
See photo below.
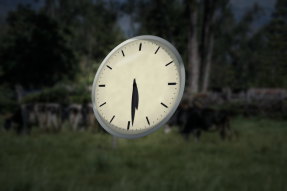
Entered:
5:29
